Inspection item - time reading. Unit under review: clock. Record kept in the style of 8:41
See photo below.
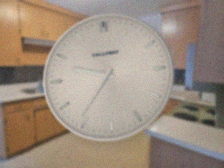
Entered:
9:36
